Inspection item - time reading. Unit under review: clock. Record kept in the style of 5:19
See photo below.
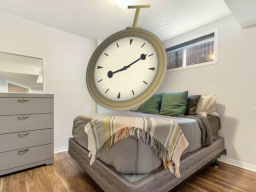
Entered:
8:09
